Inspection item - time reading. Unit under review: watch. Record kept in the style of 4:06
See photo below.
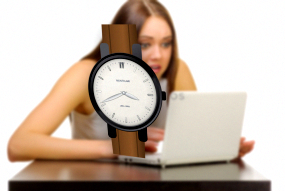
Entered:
3:41
